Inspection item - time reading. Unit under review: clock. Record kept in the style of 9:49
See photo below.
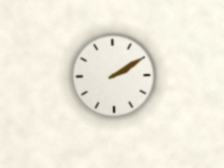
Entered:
2:10
